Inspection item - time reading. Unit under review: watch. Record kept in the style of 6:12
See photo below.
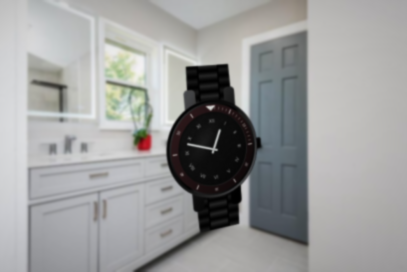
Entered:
12:48
